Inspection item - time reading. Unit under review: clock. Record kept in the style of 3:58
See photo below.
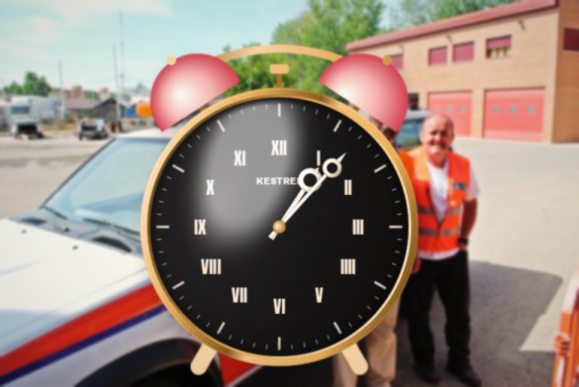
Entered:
1:07
